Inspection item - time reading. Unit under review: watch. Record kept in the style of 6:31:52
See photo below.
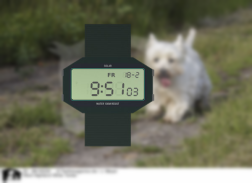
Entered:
9:51:03
